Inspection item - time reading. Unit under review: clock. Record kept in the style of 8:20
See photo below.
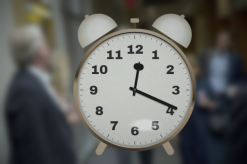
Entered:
12:19
